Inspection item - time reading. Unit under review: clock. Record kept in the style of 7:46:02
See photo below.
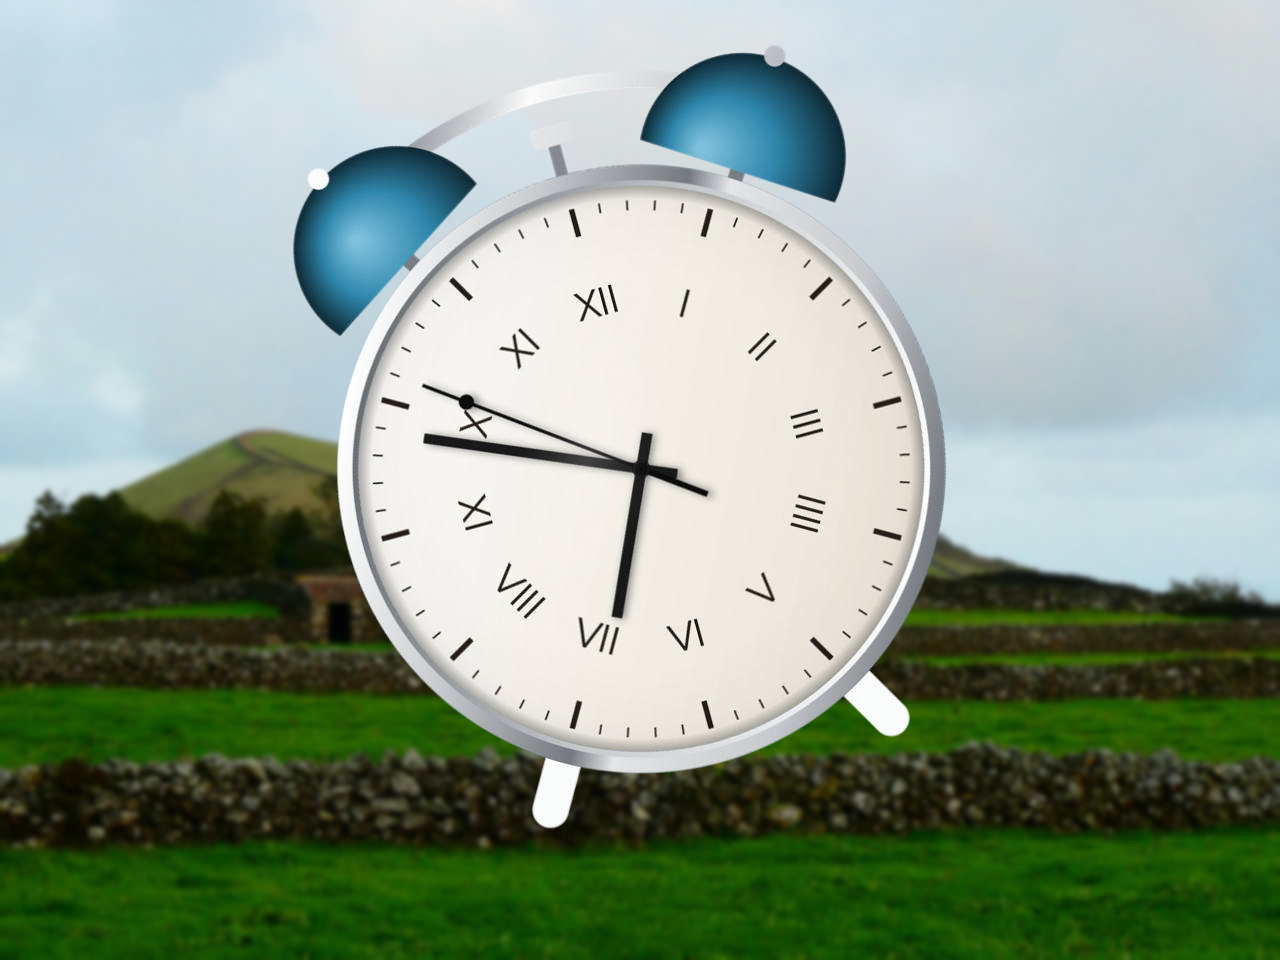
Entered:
6:48:51
